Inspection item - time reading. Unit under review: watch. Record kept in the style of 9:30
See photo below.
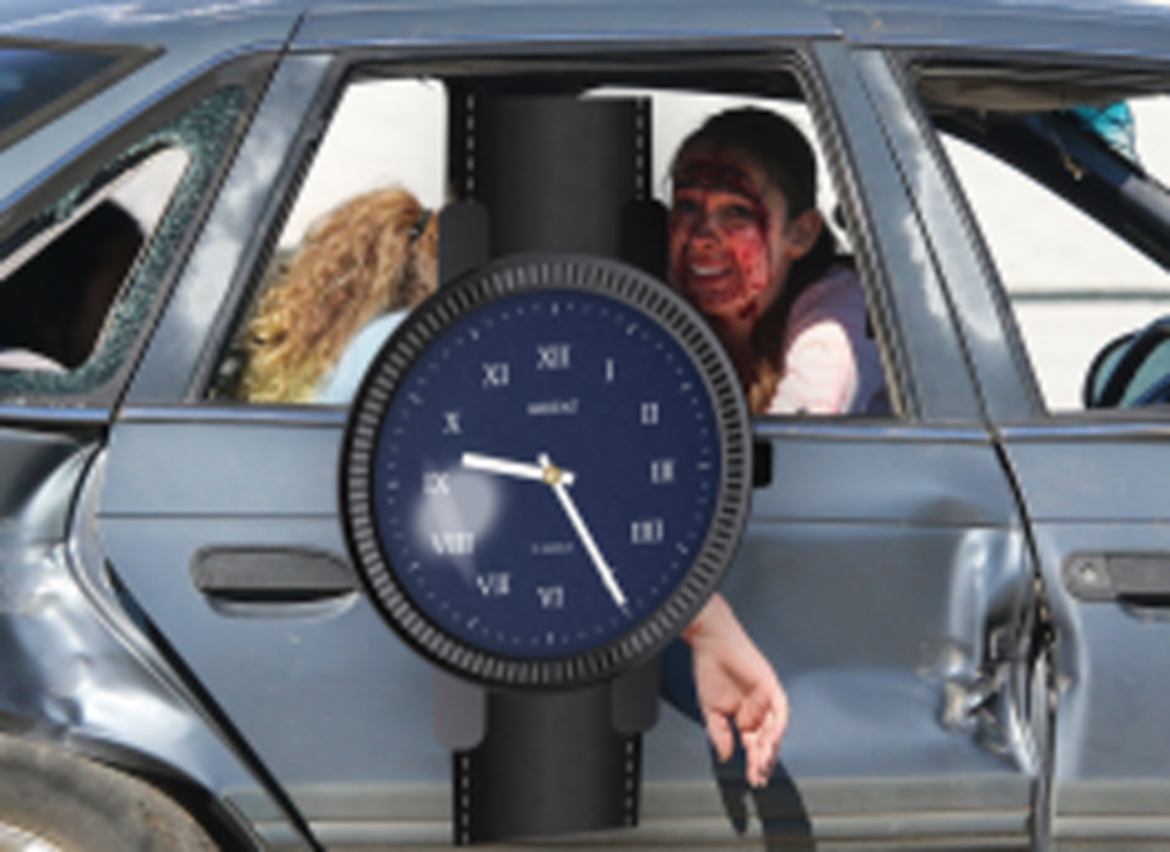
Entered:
9:25
